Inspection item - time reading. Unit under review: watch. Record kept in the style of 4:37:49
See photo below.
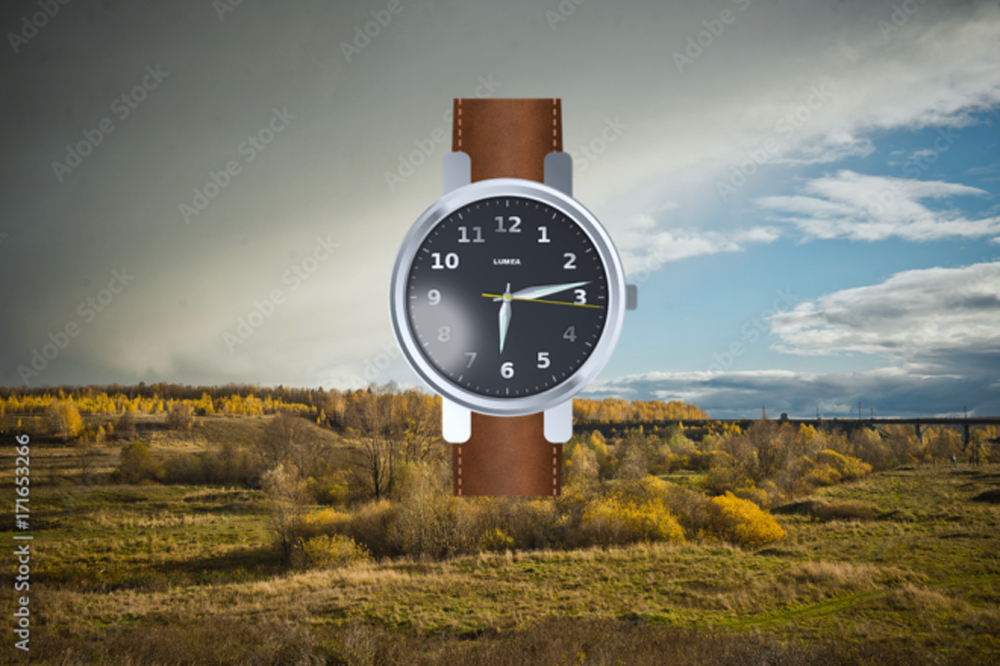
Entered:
6:13:16
